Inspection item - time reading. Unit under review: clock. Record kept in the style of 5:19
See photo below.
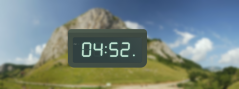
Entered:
4:52
